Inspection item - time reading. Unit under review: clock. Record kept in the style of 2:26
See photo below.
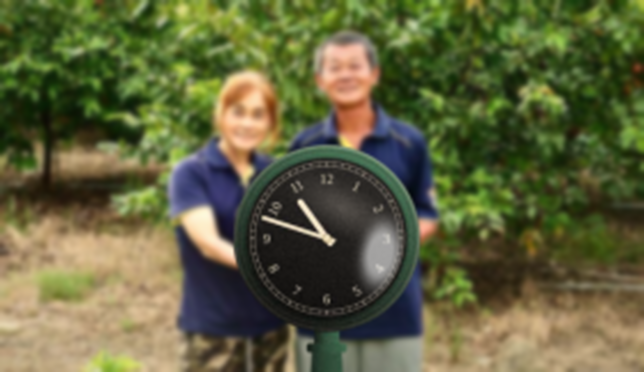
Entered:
10:48
